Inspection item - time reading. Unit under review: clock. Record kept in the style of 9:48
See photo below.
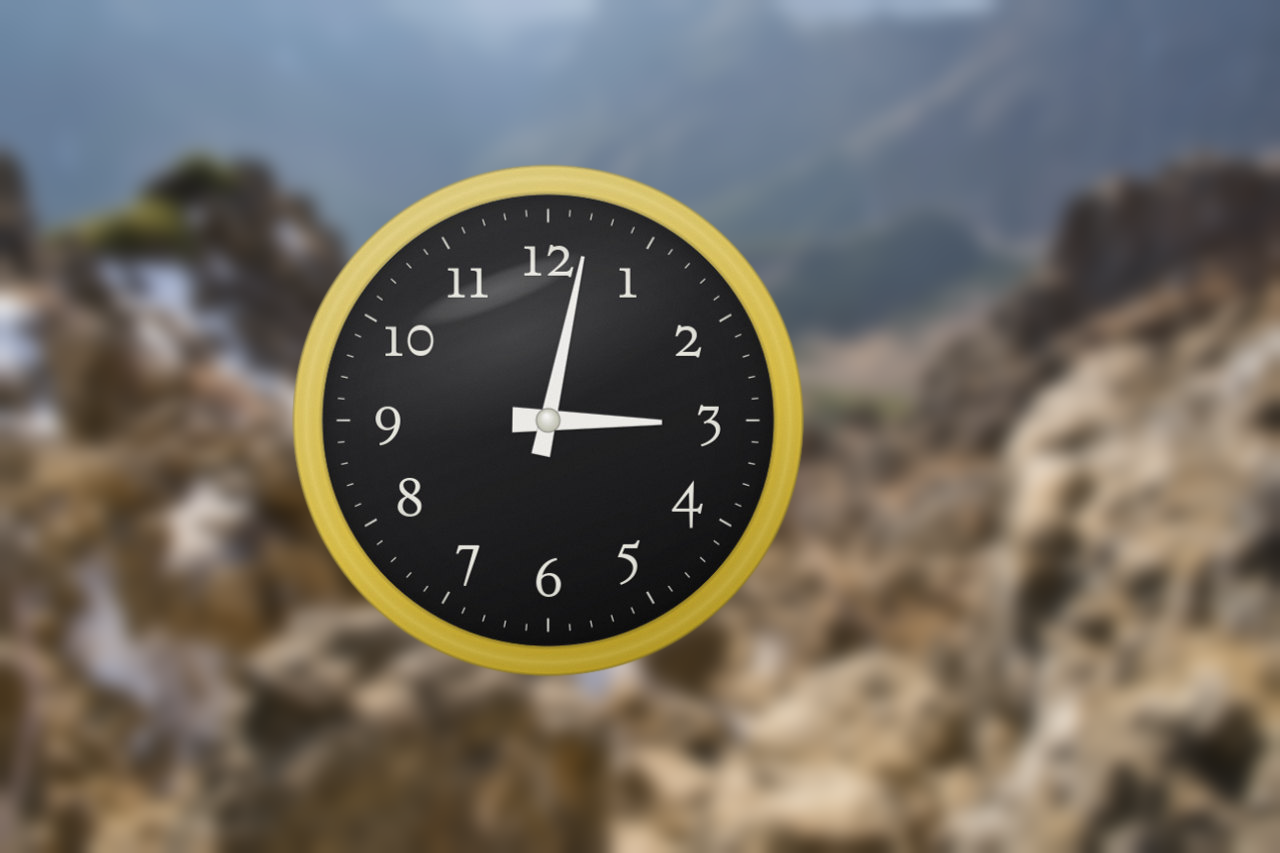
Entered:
3:02
